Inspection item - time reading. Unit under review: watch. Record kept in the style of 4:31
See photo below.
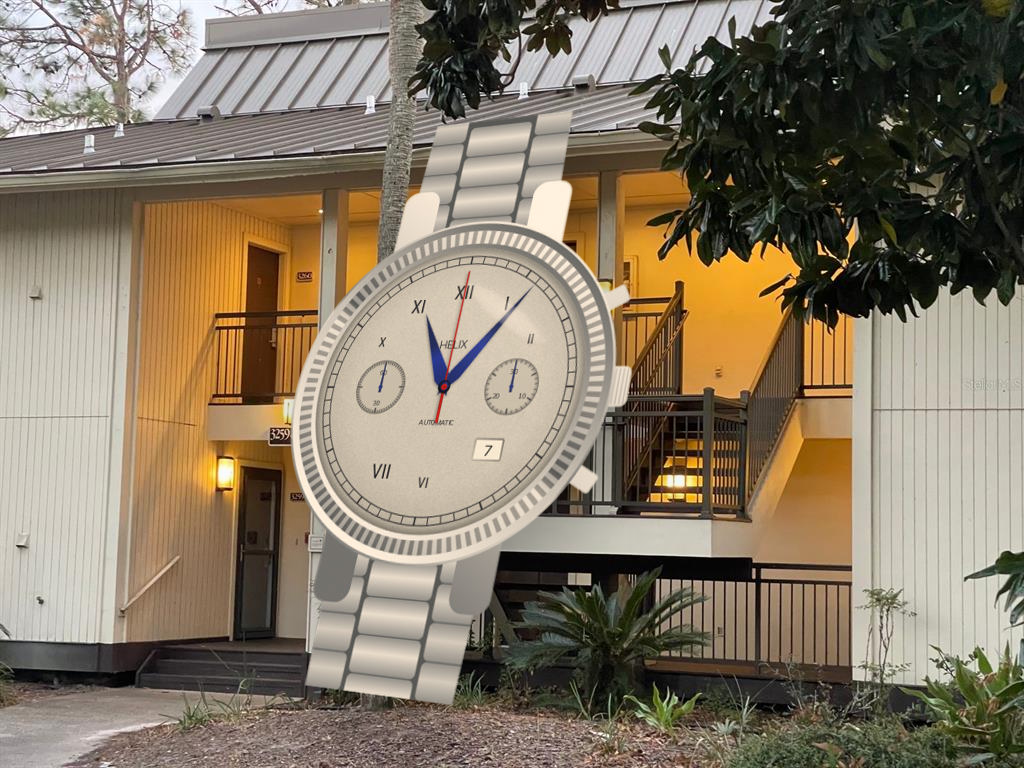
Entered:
11:06
